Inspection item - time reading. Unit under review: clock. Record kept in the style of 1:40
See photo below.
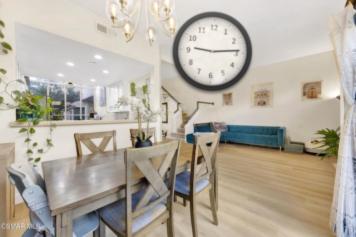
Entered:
9:14
